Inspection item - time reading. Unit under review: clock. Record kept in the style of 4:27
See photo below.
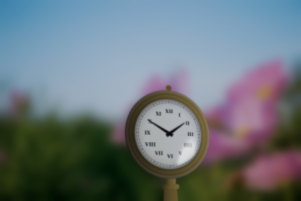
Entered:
1:50
